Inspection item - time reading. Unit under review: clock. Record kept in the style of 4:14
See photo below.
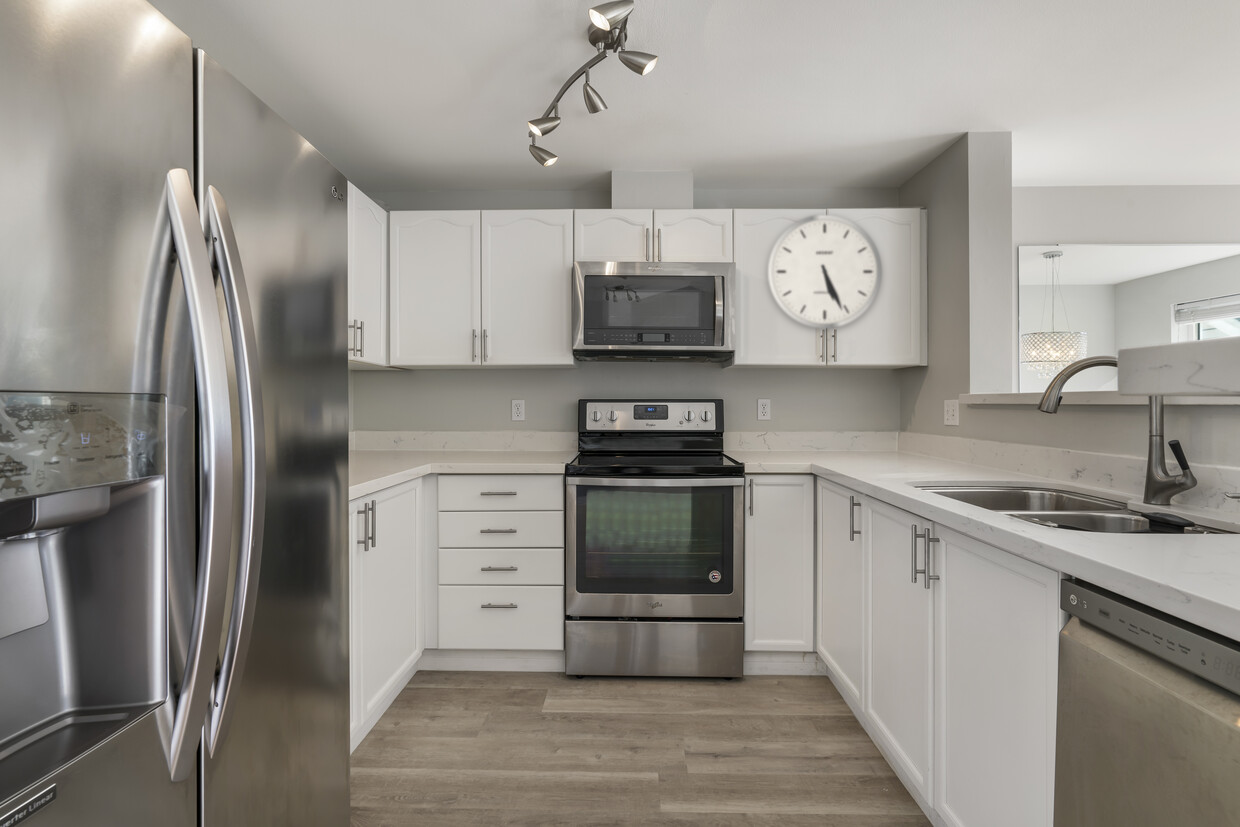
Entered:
5:26
